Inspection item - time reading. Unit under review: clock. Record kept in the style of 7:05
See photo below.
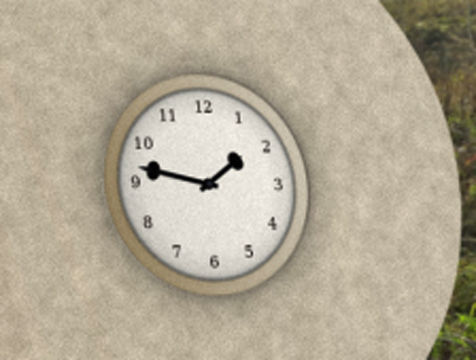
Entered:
1:47
